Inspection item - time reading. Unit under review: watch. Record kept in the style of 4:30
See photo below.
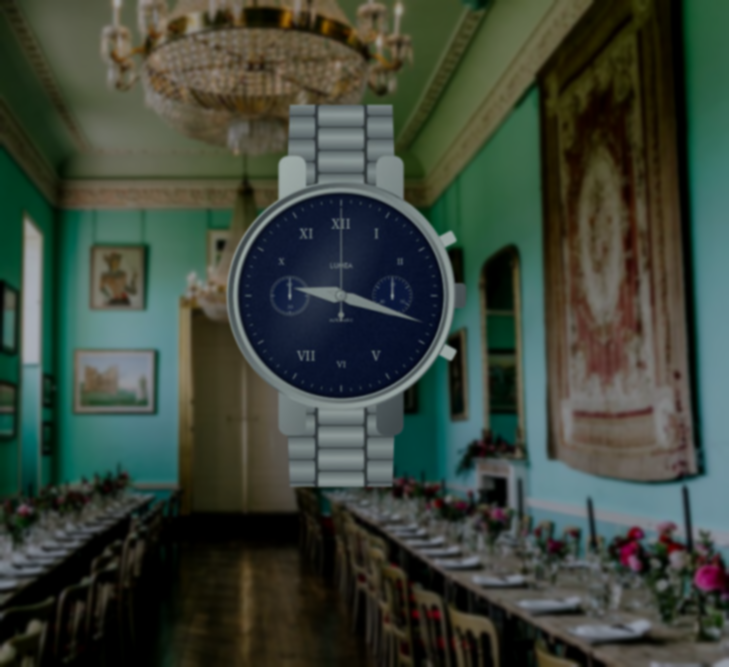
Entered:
9:18
